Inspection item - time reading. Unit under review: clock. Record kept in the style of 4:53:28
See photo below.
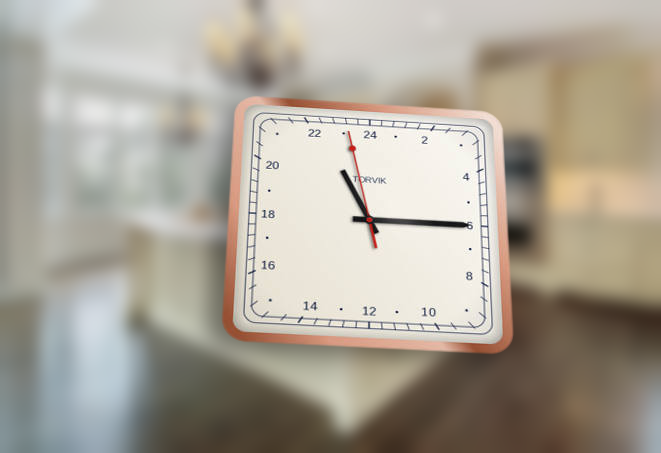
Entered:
22:14:58
